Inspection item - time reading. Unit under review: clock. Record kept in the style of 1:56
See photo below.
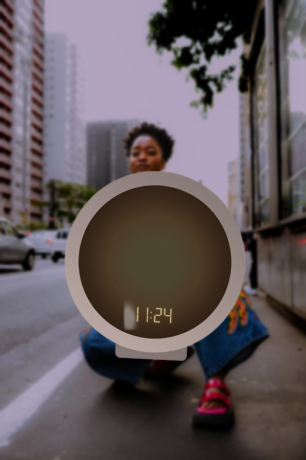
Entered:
11:24
